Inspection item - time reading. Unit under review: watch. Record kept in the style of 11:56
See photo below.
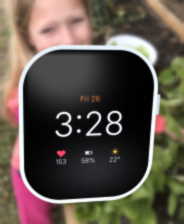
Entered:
3:28
